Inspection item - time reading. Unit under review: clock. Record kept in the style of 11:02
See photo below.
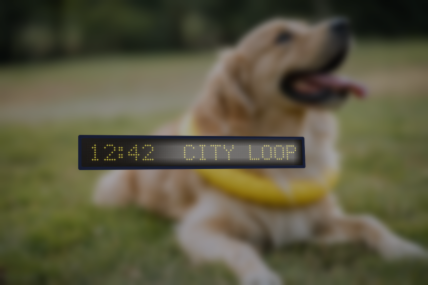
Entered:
12:42
